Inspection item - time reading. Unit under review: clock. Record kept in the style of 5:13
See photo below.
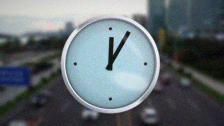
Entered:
12:05
